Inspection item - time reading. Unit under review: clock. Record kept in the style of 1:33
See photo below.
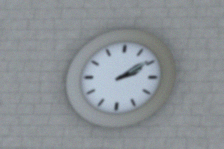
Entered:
2:09
